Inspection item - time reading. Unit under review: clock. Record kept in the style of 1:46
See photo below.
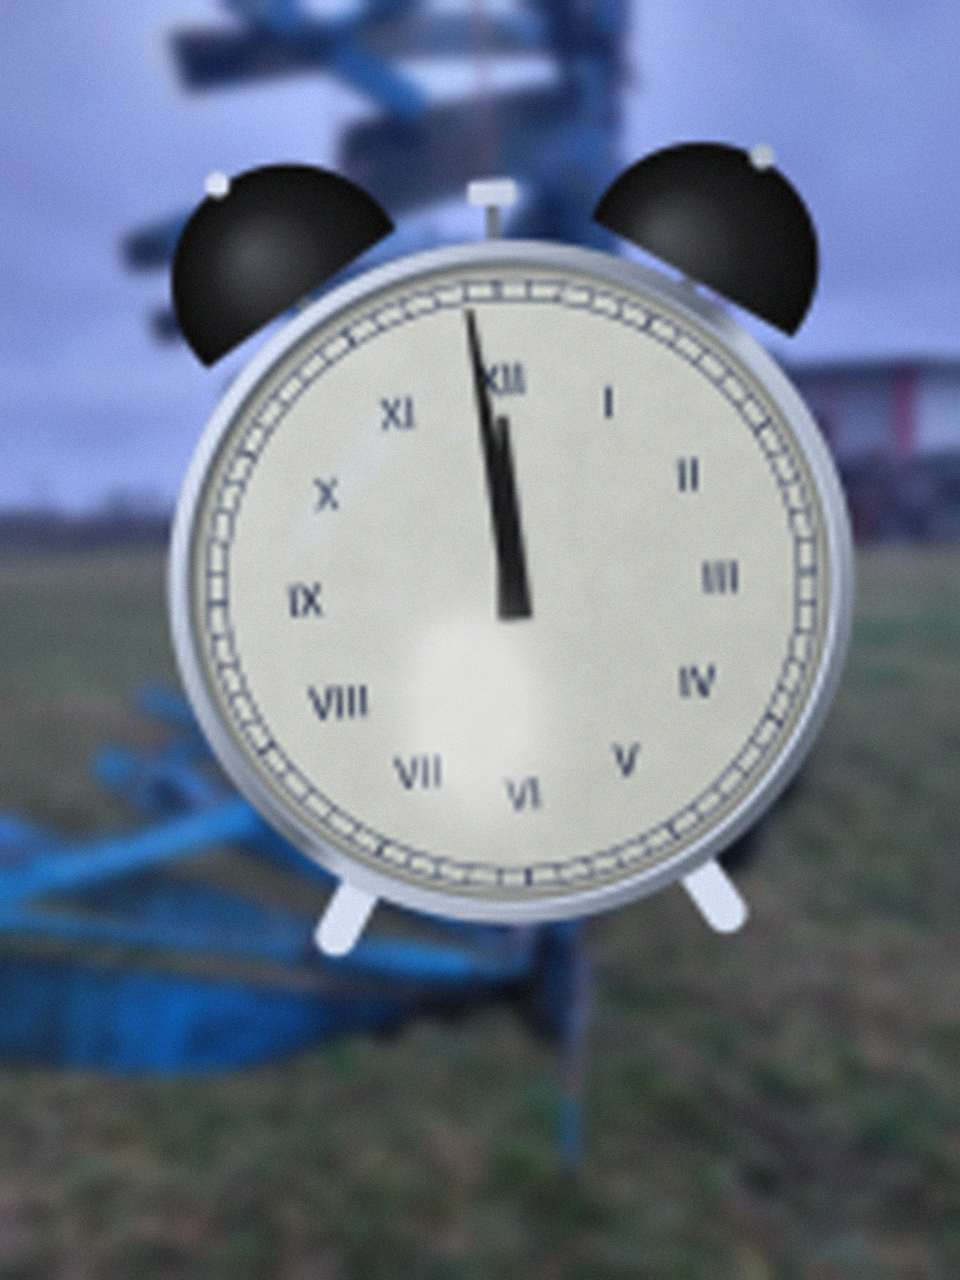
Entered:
11:59
